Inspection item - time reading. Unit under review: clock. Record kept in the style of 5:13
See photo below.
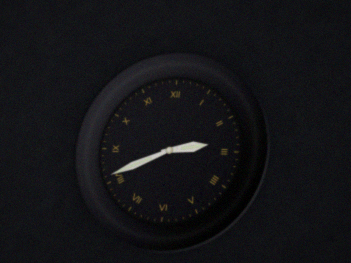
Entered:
2:41
